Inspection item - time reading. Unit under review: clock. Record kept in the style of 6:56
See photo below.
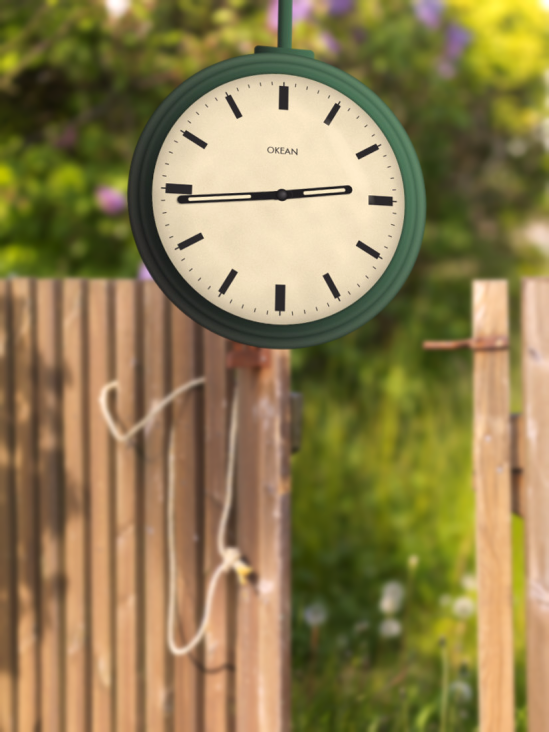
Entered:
2:44
